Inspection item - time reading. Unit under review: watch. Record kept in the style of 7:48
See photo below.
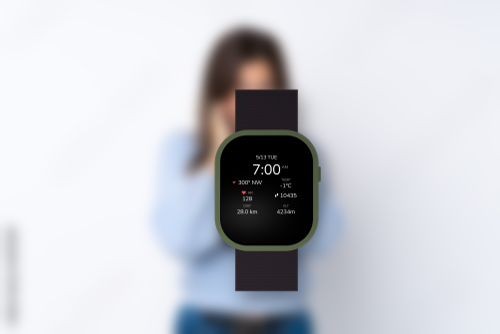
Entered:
7:00
